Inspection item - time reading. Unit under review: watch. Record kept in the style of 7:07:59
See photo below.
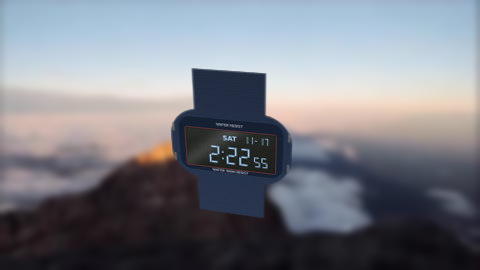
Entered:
2:22:55
